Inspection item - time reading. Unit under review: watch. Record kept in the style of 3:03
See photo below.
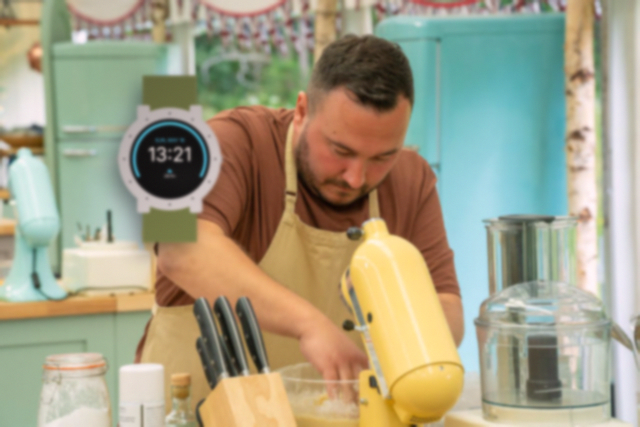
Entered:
13:21
